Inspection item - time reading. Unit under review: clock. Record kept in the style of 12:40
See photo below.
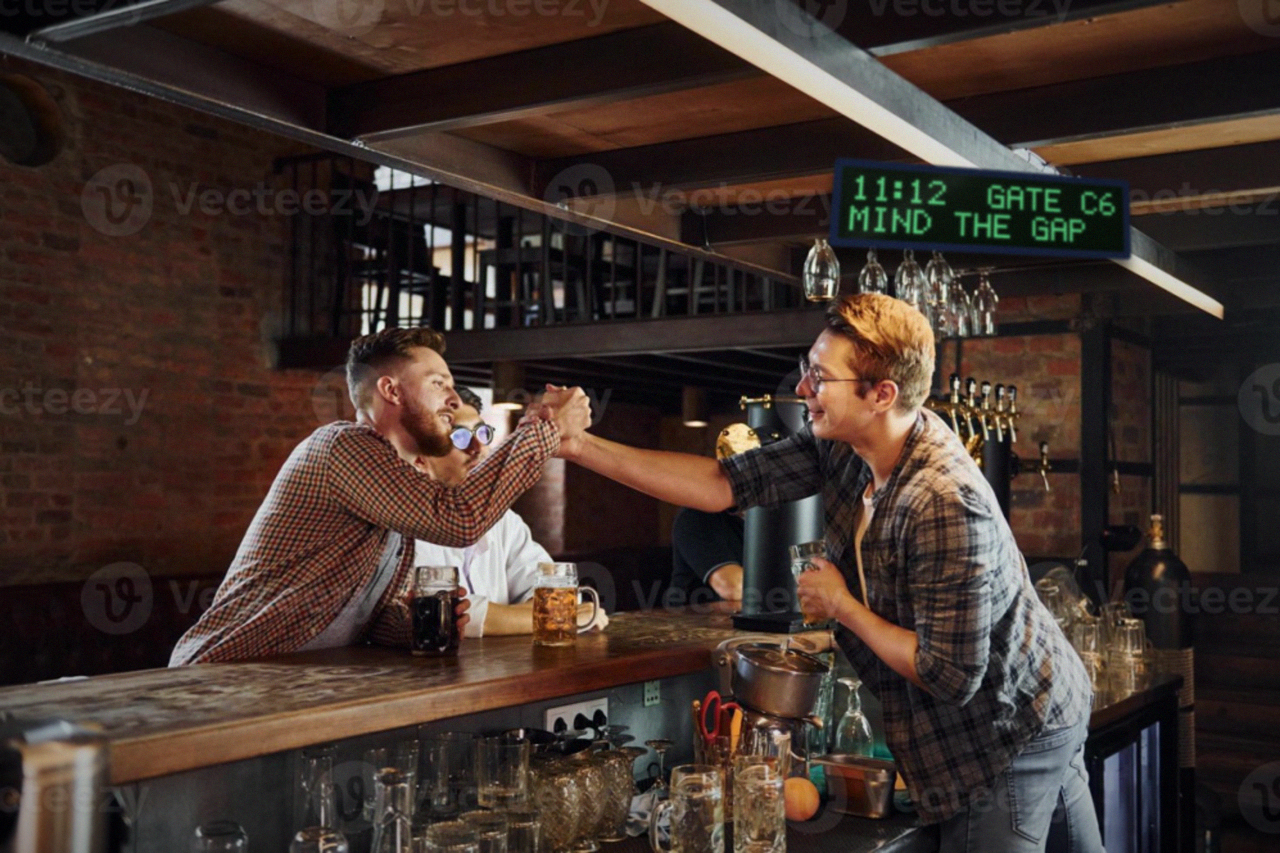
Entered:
11:12
